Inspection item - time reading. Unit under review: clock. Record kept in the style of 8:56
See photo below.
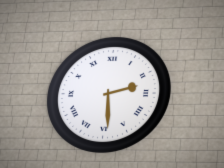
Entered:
2:29
